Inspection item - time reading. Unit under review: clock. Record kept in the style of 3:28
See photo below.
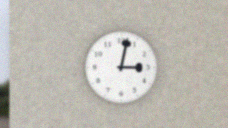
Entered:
3:02
